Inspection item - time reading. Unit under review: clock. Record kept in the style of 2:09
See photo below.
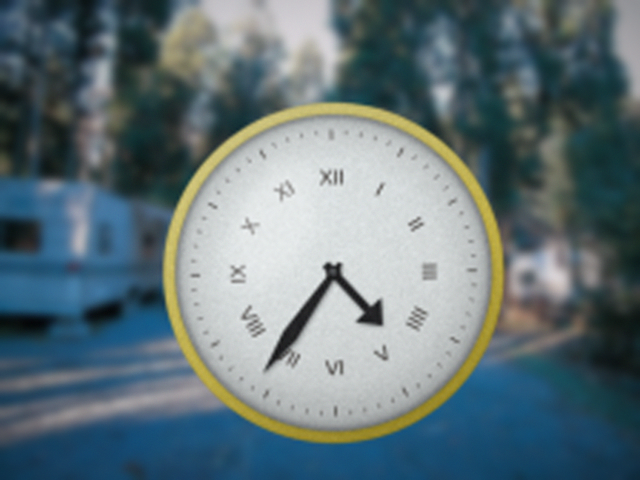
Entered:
4:36
